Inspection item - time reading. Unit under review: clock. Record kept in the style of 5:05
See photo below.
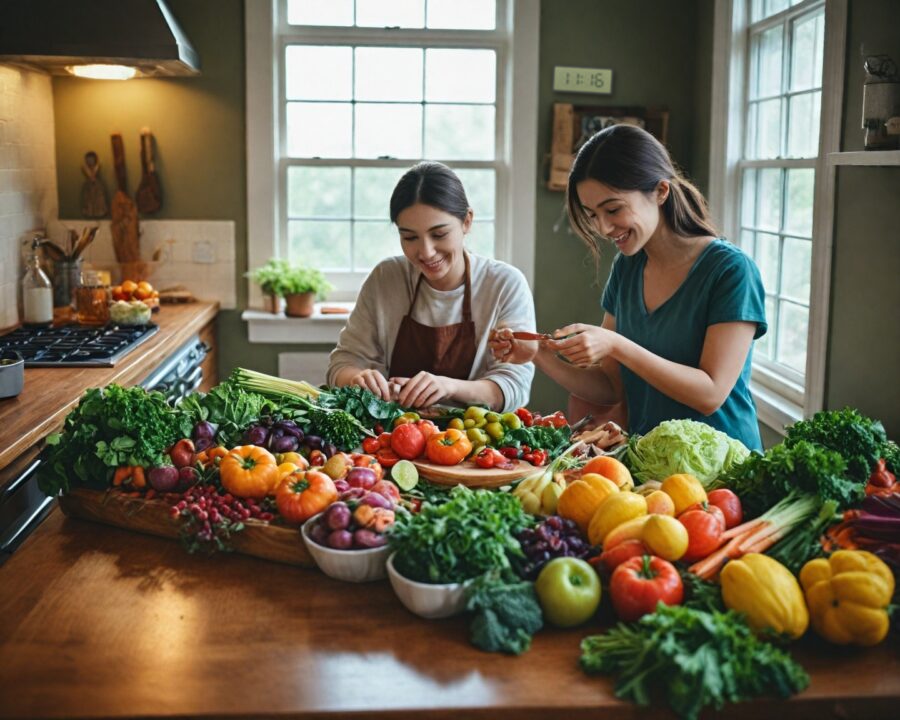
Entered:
11:16
